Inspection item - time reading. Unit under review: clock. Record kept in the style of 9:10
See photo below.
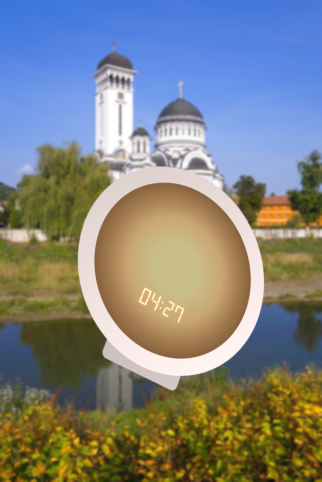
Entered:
4:27
